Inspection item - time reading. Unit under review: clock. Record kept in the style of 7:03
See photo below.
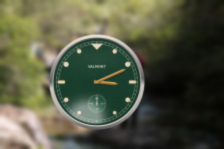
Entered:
3:11
